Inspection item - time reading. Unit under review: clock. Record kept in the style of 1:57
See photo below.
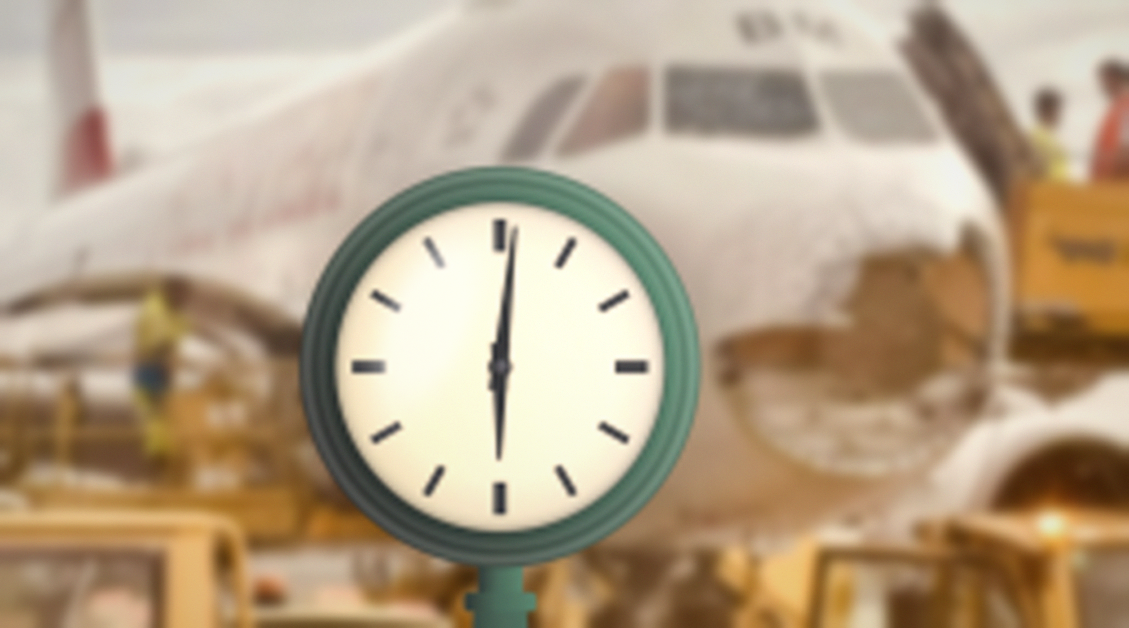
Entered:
6:01
